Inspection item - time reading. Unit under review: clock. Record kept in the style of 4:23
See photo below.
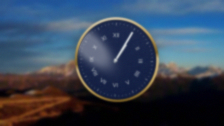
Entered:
1:05
